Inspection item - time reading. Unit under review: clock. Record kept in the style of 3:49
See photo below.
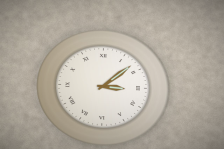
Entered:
3:08
